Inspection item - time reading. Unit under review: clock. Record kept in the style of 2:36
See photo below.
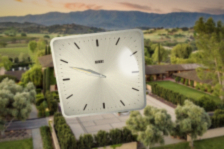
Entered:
9:49
